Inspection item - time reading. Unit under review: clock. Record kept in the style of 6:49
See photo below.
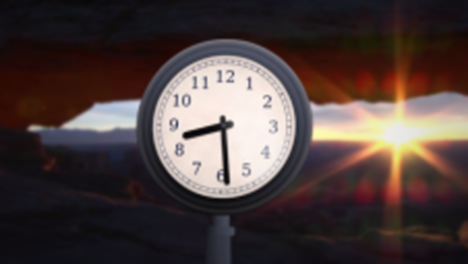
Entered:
8:29
